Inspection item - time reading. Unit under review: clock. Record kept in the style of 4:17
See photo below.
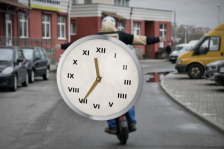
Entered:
11:35
